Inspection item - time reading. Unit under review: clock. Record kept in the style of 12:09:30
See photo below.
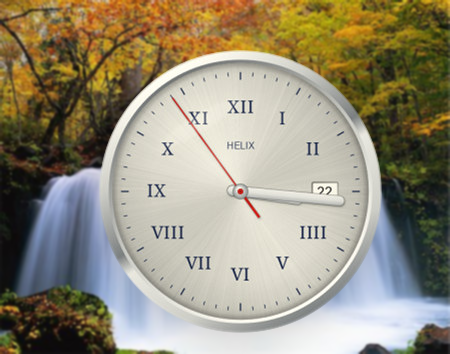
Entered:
3:15:54
